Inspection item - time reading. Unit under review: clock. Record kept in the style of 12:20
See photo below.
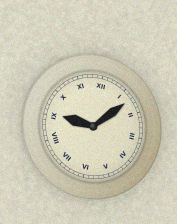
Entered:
9:07
